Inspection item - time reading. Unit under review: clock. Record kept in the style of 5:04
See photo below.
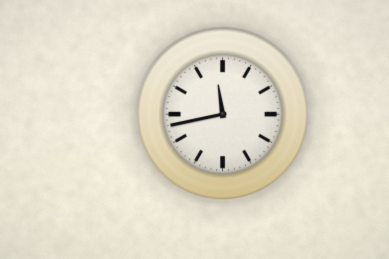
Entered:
11:43
